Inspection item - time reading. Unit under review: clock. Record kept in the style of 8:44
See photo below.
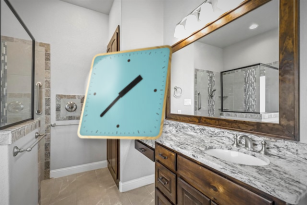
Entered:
1:37
